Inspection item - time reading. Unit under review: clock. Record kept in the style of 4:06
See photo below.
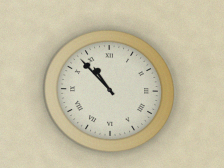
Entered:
10:53
